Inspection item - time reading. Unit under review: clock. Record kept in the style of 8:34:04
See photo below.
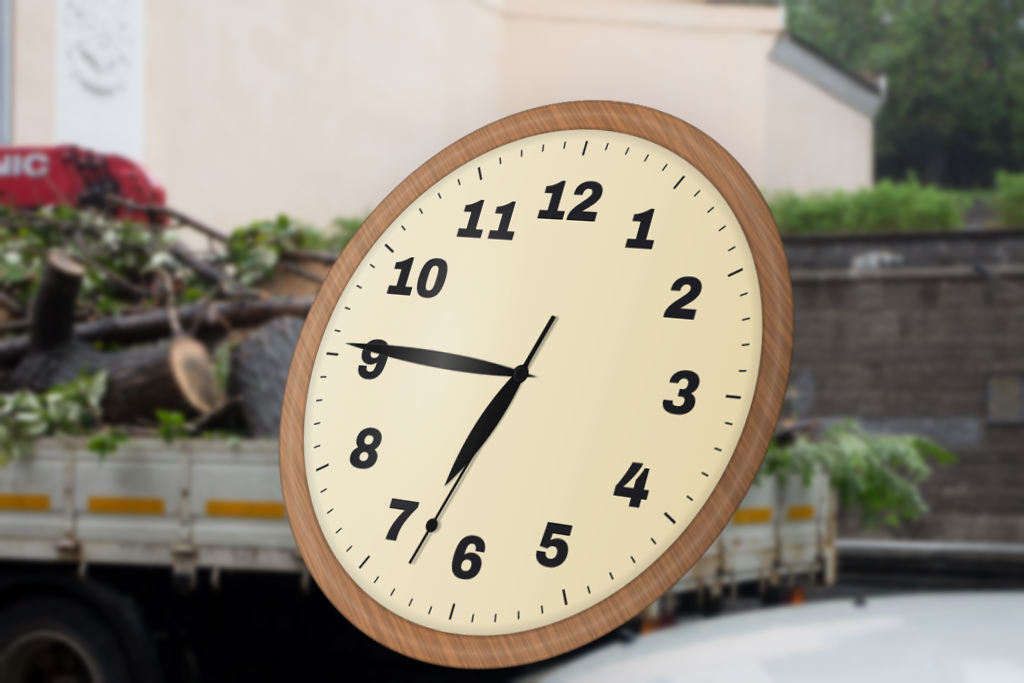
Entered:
6:45:33
